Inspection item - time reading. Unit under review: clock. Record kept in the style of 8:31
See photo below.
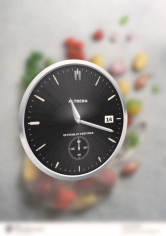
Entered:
11:18
